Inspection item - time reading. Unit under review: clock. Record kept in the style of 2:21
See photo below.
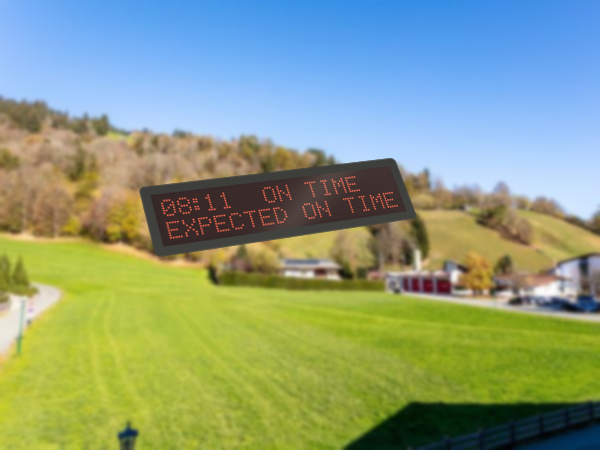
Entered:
8:11
